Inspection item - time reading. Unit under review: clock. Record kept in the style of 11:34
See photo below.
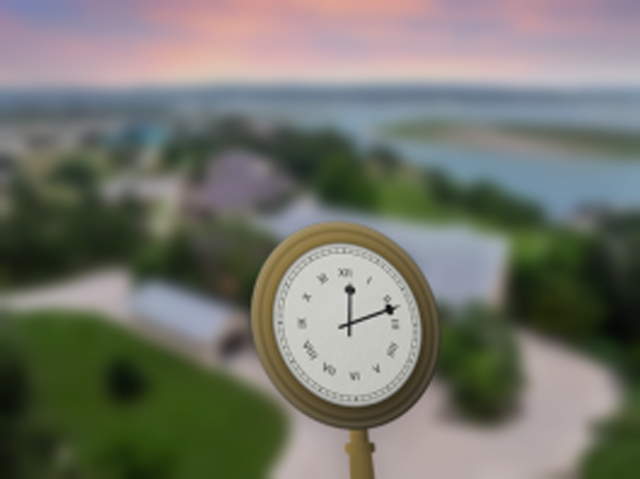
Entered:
12:12
